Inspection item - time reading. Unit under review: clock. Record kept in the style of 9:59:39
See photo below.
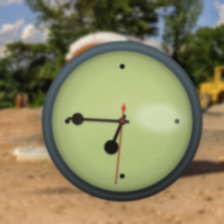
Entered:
6:45:31
